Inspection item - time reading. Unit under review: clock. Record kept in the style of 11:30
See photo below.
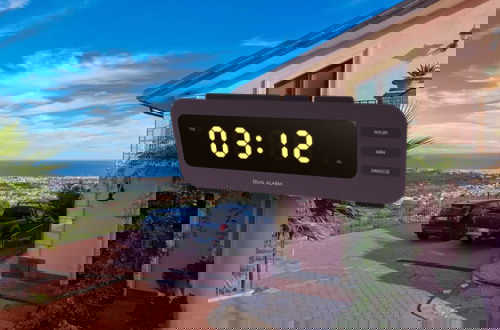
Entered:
3:12
